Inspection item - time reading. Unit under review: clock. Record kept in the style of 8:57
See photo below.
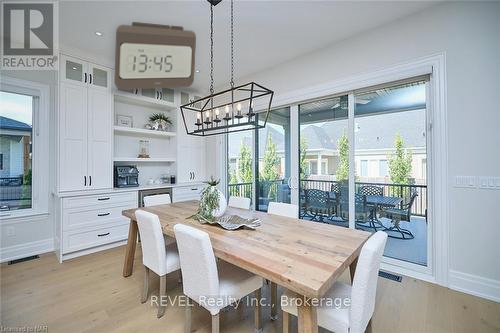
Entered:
13:45
